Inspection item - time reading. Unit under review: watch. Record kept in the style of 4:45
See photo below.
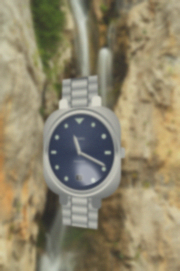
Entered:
11:19
